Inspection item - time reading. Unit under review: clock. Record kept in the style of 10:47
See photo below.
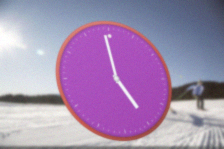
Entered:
4:59
